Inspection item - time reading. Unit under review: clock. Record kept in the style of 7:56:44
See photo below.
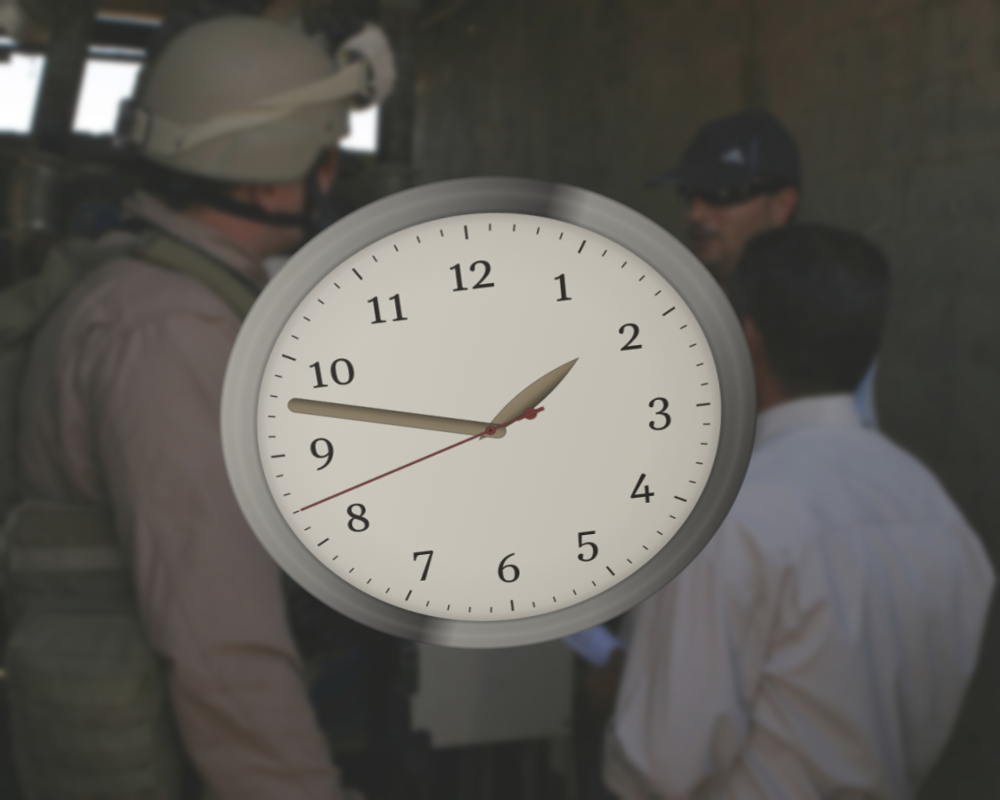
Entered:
1:47:42
